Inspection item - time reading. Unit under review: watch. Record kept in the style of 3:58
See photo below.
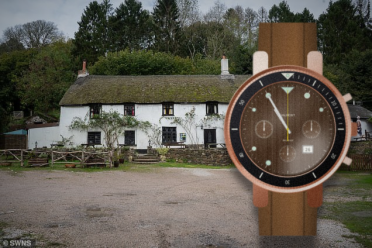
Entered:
10:55
